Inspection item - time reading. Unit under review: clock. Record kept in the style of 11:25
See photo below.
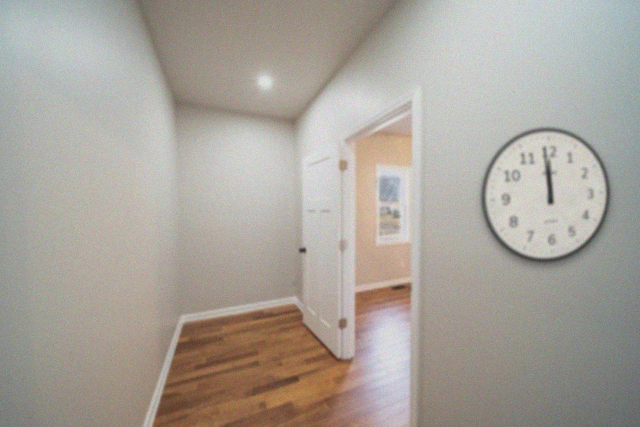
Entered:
11:59
